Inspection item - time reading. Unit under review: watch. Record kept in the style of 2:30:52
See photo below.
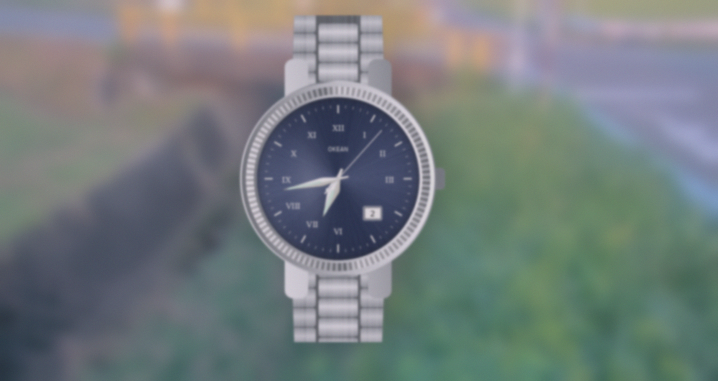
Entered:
6:43:07
